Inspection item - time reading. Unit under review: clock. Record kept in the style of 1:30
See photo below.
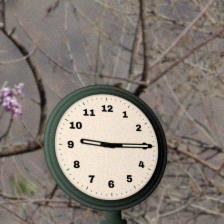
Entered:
9:15
